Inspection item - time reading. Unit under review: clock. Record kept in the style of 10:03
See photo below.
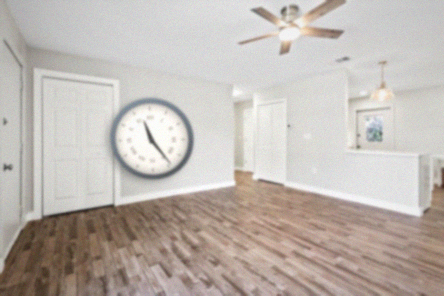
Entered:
11:24
